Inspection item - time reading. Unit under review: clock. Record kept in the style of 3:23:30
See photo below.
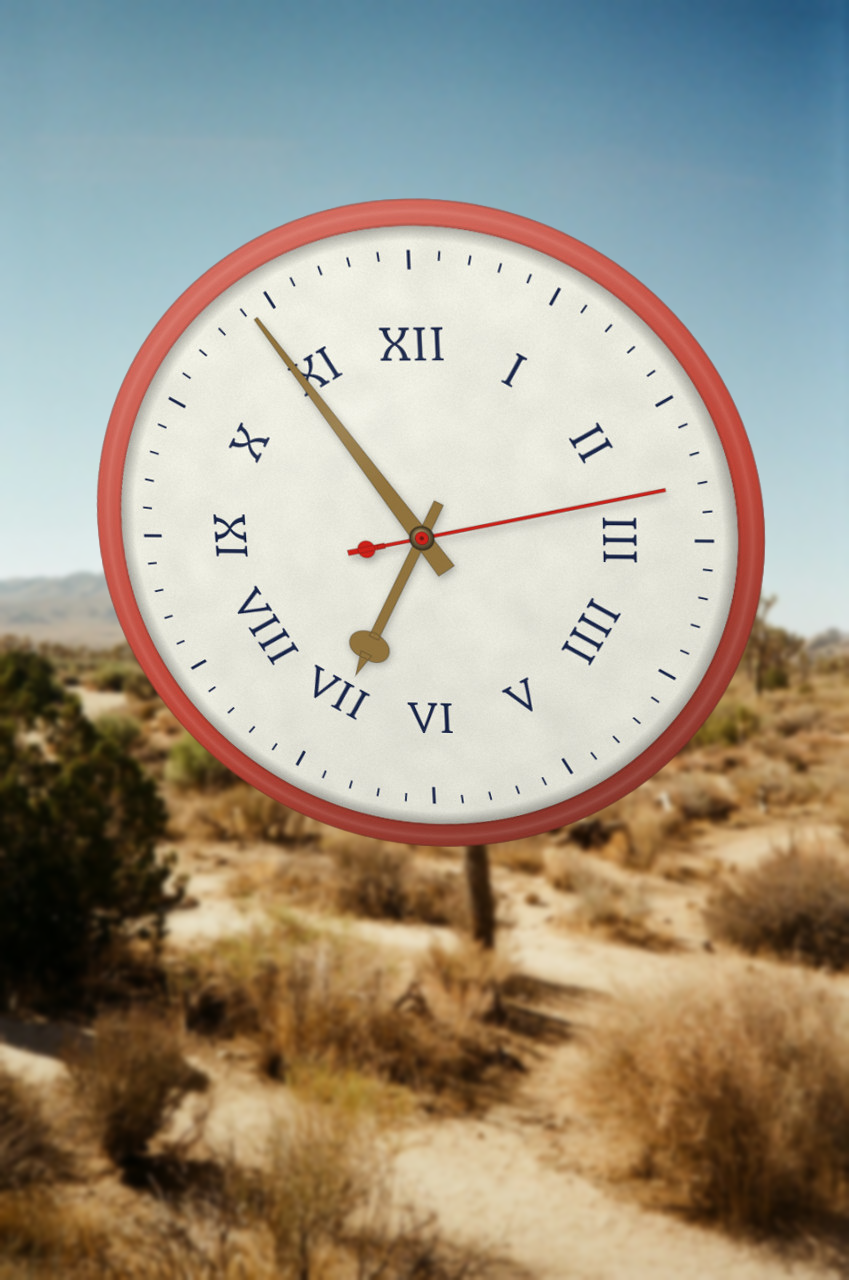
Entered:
6:54:13
